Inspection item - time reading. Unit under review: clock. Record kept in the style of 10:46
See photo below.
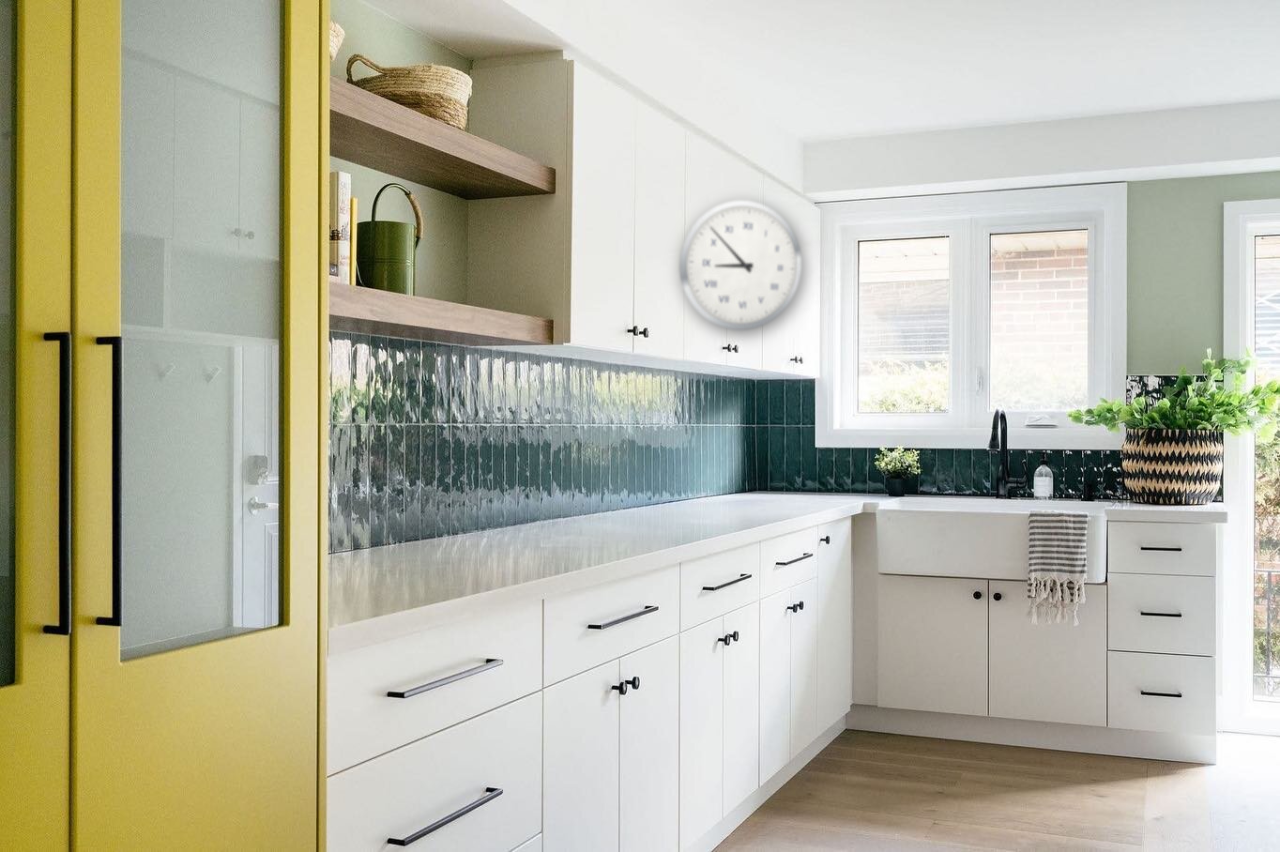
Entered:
8:52
